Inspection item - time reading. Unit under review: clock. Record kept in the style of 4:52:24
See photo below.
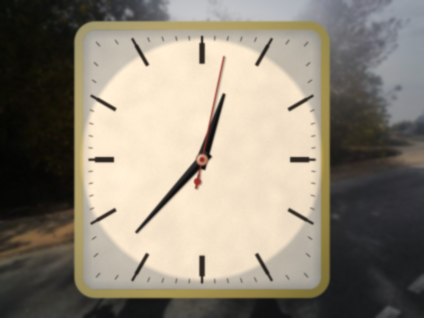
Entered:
12:37:02
